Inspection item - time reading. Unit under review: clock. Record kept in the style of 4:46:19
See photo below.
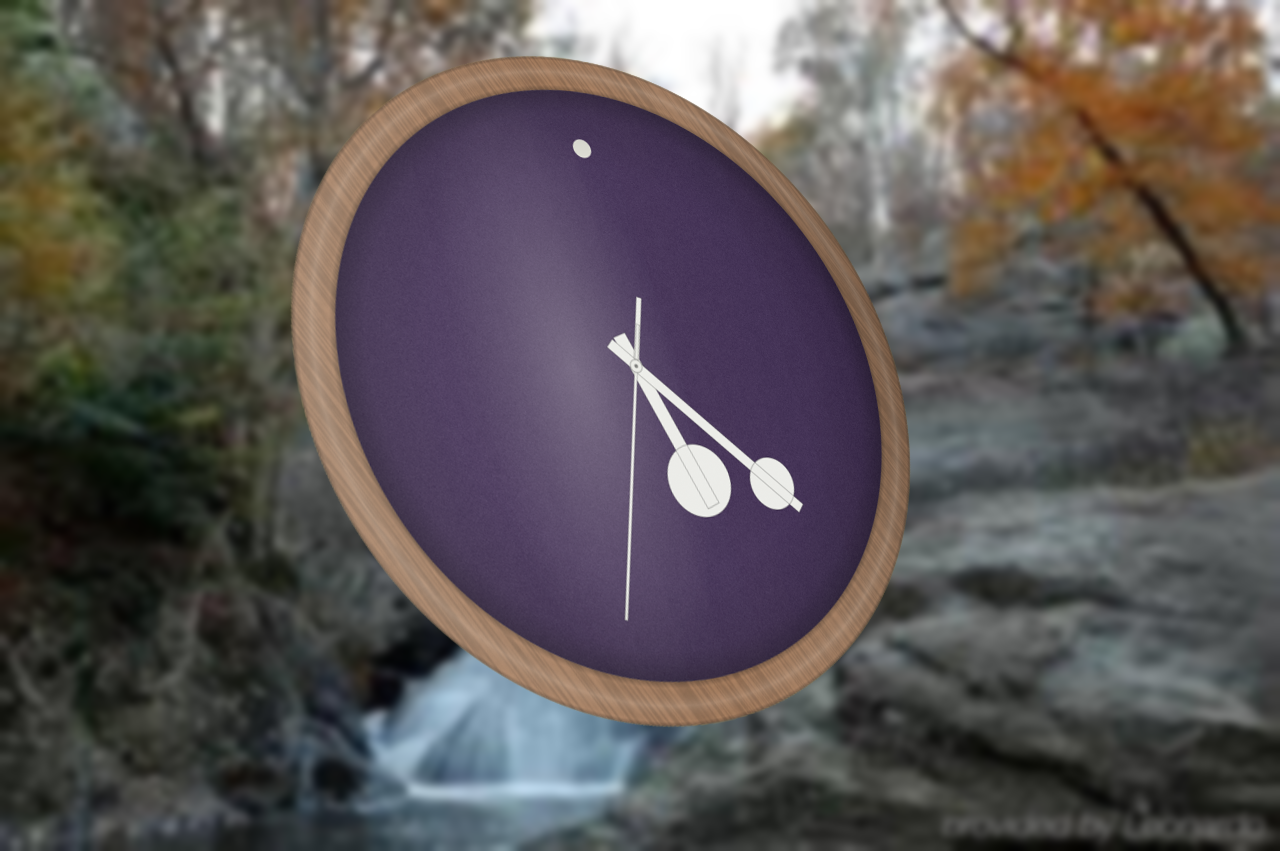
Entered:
5:22:33
